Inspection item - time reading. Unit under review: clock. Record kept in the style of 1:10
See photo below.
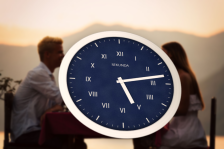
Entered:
5:13
